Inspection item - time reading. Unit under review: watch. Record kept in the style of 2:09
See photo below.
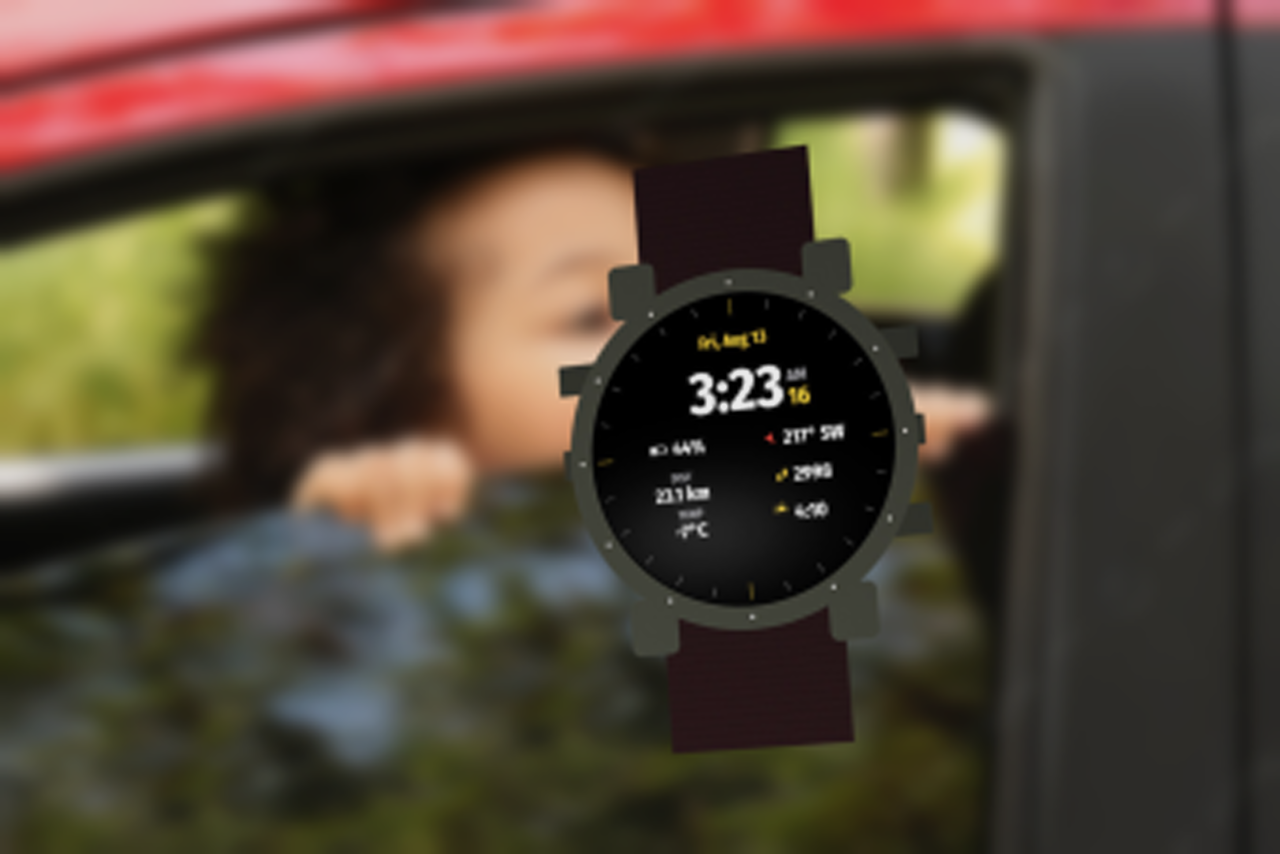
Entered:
3:23
